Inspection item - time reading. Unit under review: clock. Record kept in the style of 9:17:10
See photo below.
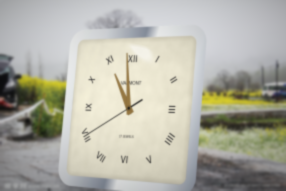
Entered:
10:58:40
